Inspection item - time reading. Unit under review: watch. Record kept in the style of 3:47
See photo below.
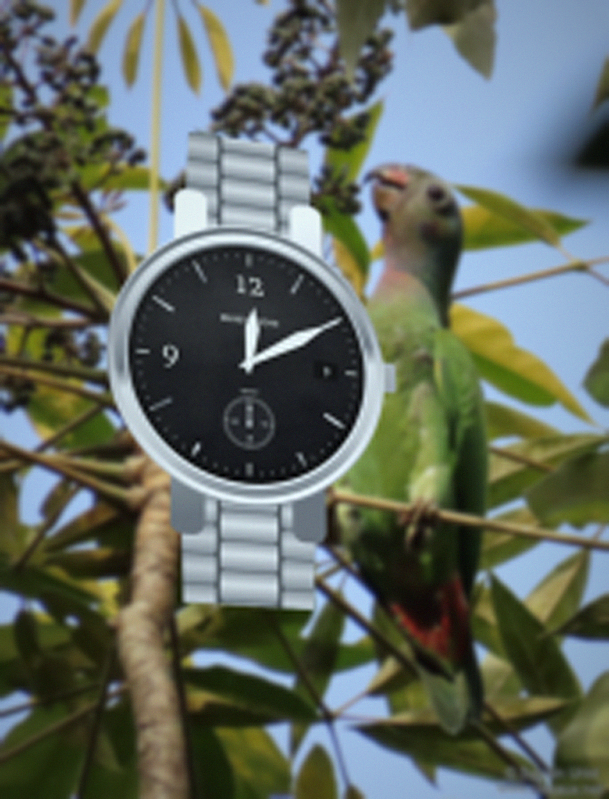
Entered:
12:10
